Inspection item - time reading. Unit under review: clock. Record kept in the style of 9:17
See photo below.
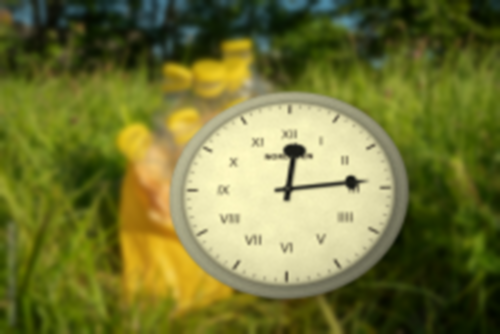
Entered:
12:14
